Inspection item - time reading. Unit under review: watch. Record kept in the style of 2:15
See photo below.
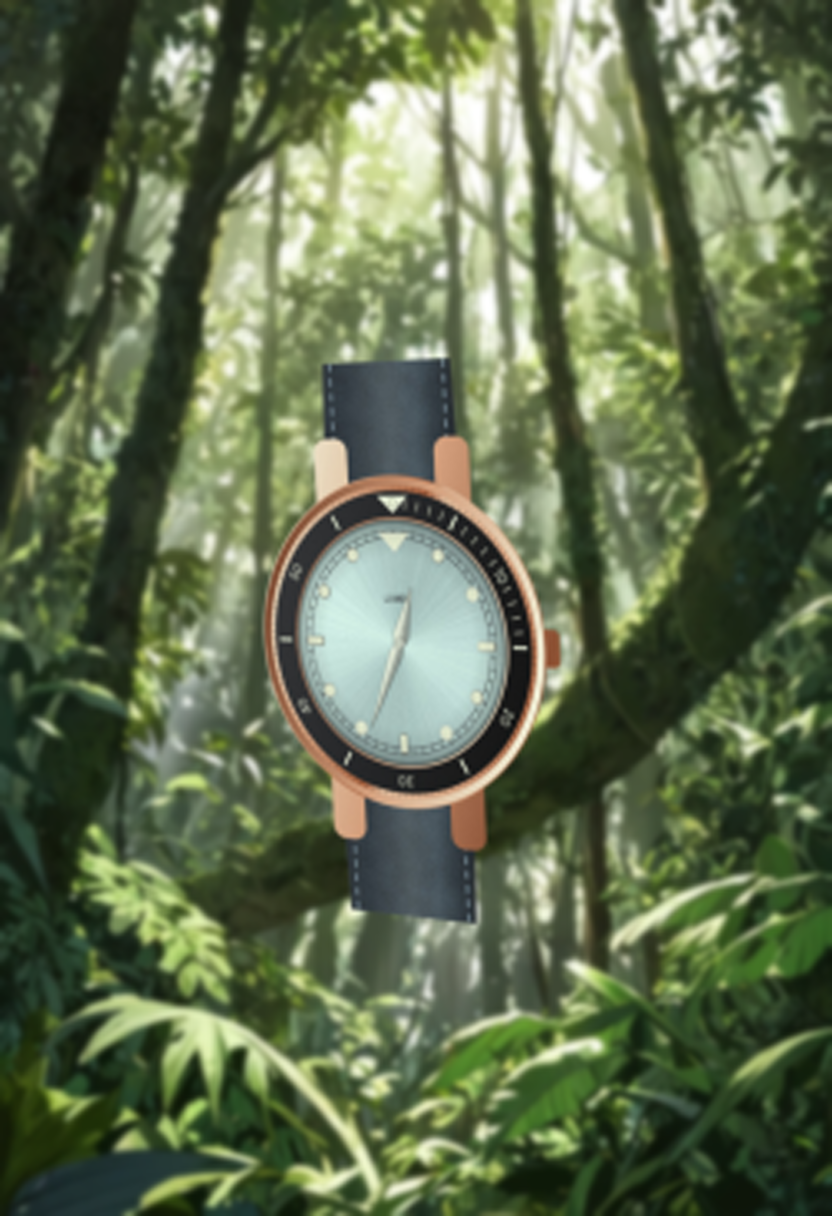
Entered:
12:34
